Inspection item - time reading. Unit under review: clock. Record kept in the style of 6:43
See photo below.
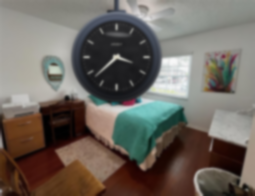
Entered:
3:38
